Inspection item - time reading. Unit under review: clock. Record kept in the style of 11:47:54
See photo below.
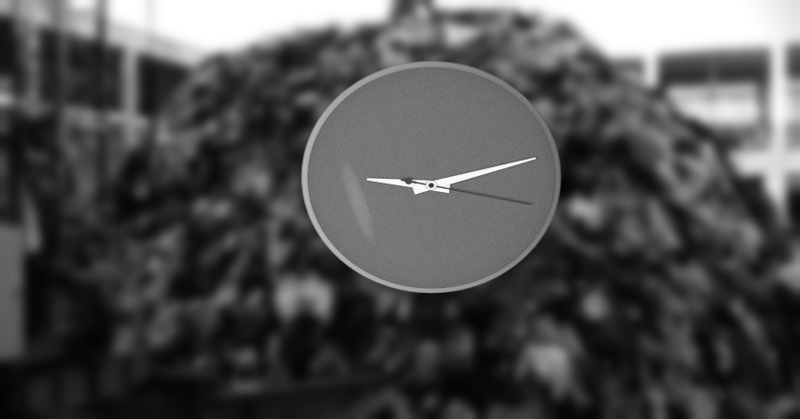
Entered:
9:12:17
